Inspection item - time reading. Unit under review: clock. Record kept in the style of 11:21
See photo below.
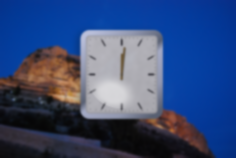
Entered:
12:01
